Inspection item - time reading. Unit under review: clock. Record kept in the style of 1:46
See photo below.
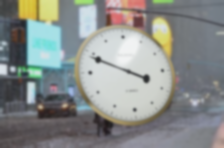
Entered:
3:49
